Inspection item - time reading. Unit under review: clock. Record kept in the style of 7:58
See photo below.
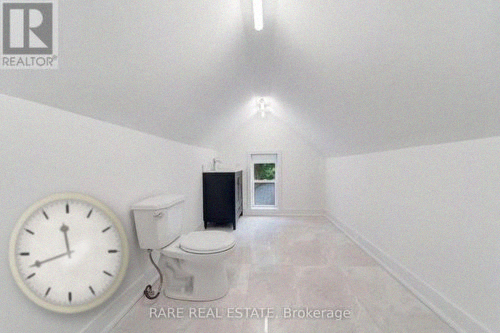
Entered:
11:42
